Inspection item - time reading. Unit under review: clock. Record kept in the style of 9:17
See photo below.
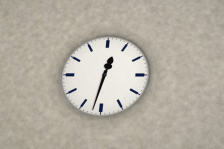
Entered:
12:32
